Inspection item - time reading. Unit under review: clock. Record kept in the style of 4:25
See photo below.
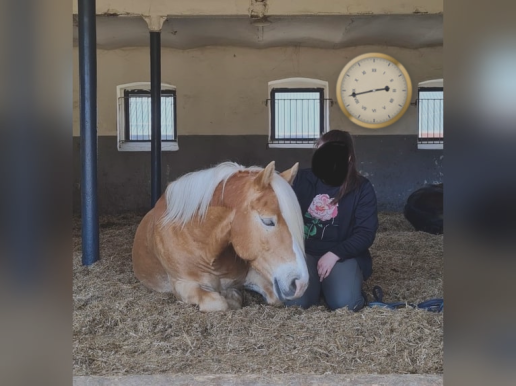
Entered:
2:43
